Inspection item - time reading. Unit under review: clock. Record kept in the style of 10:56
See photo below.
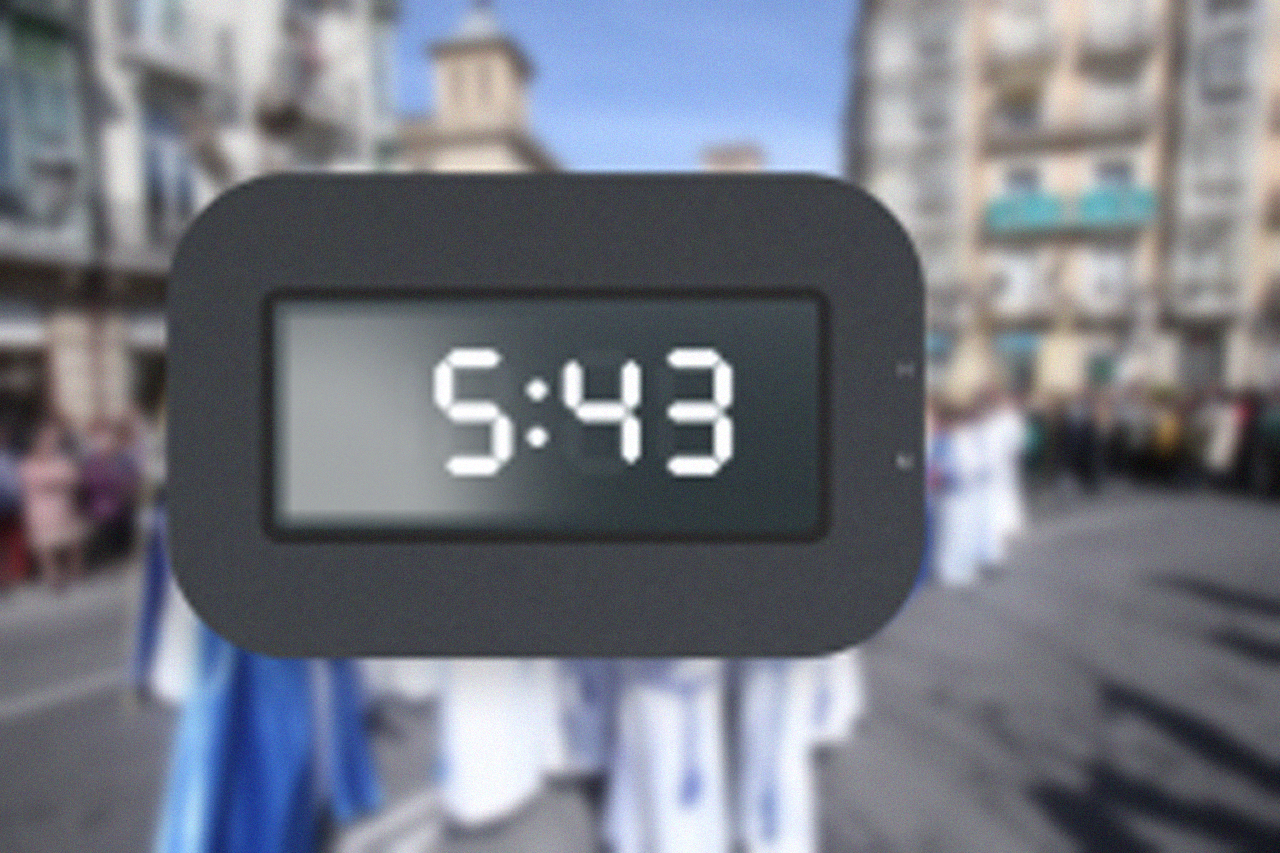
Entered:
5:43
